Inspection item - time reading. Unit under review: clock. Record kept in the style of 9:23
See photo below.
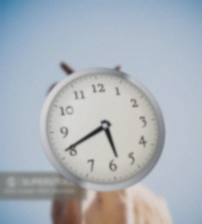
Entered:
5:41
